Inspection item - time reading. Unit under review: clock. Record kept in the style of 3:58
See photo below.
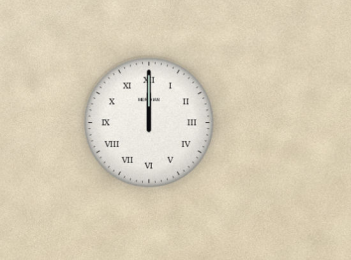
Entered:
12:00
